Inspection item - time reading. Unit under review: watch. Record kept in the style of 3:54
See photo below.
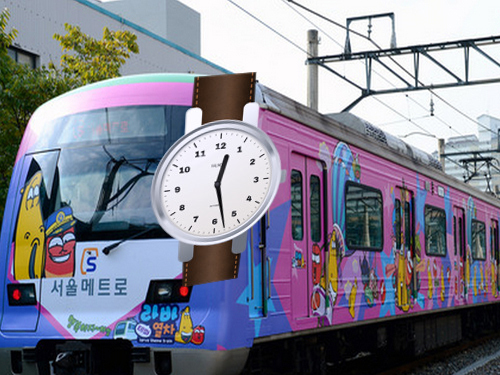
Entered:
12:28
